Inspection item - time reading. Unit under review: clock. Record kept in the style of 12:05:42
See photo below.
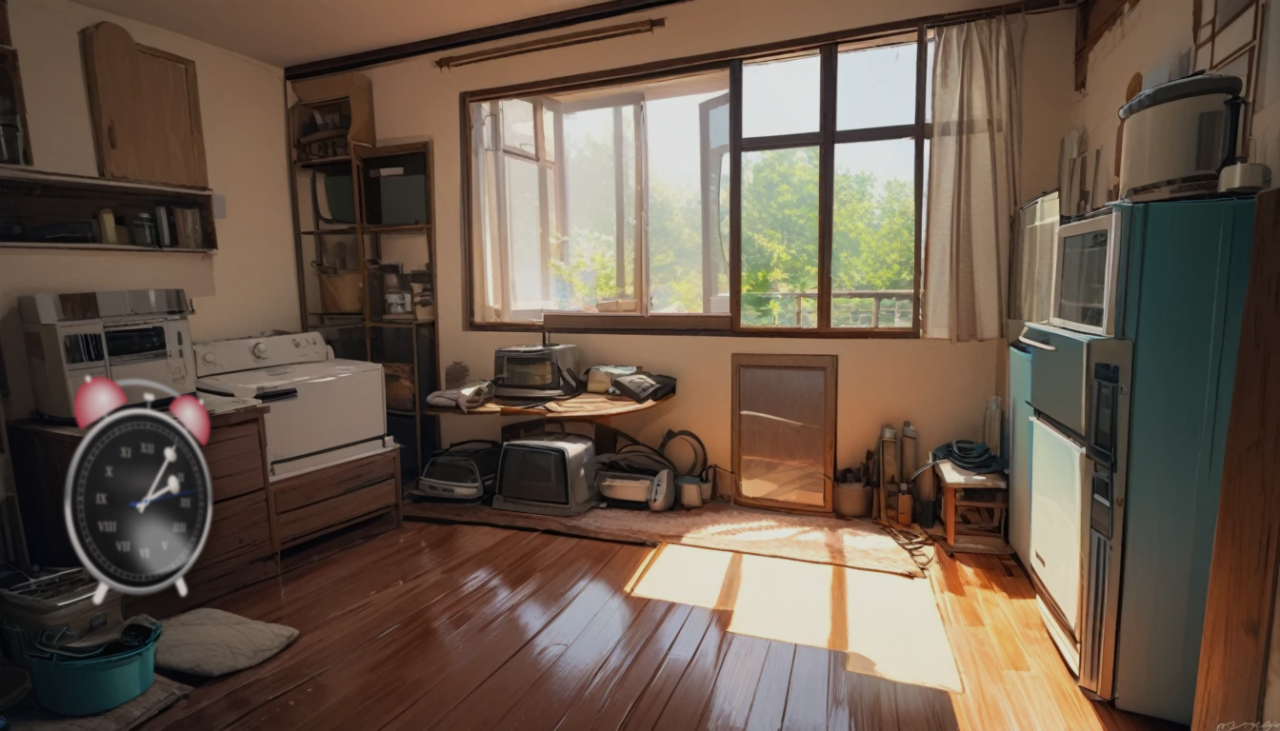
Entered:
2:05:13
